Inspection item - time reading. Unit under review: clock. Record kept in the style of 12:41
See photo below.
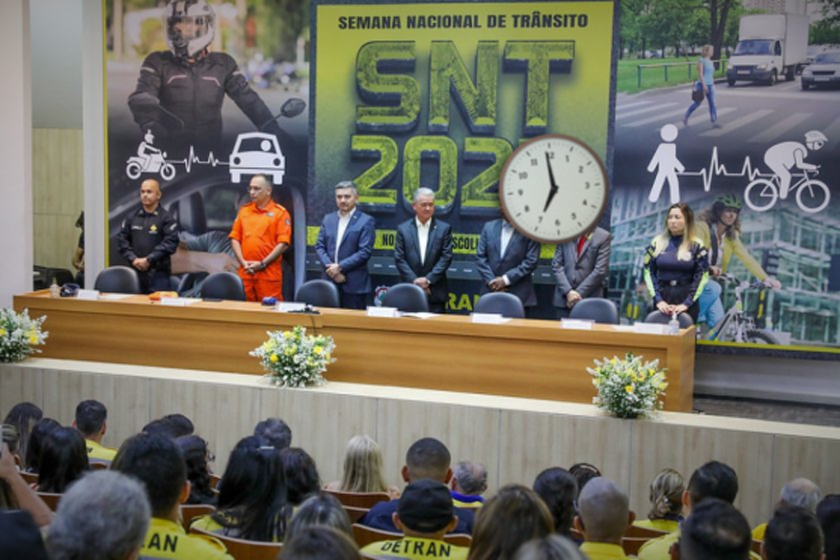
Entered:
6:59
